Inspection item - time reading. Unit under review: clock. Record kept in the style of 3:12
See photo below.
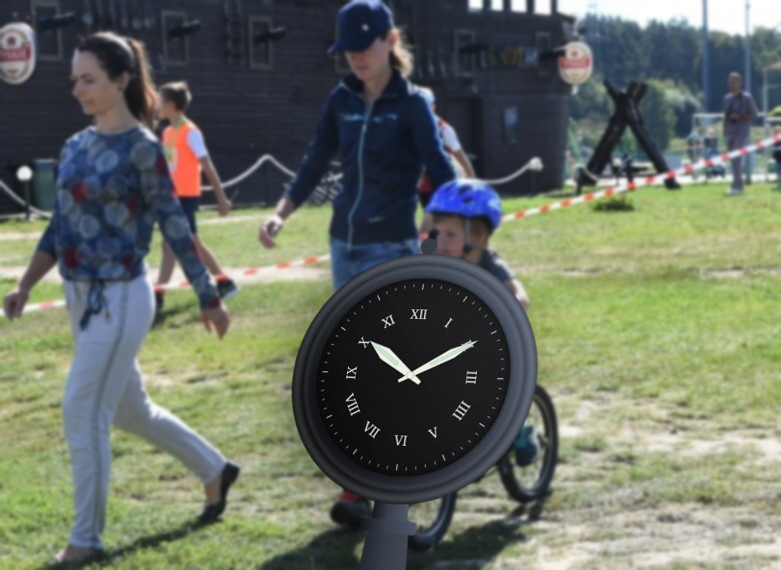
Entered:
10:10
